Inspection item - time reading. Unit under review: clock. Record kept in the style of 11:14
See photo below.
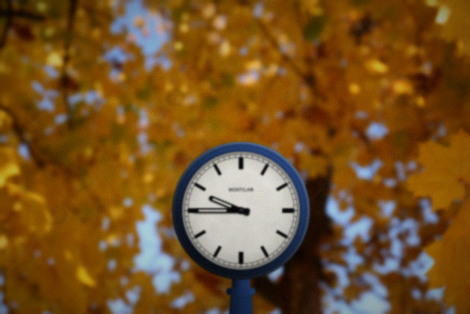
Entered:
9:45
